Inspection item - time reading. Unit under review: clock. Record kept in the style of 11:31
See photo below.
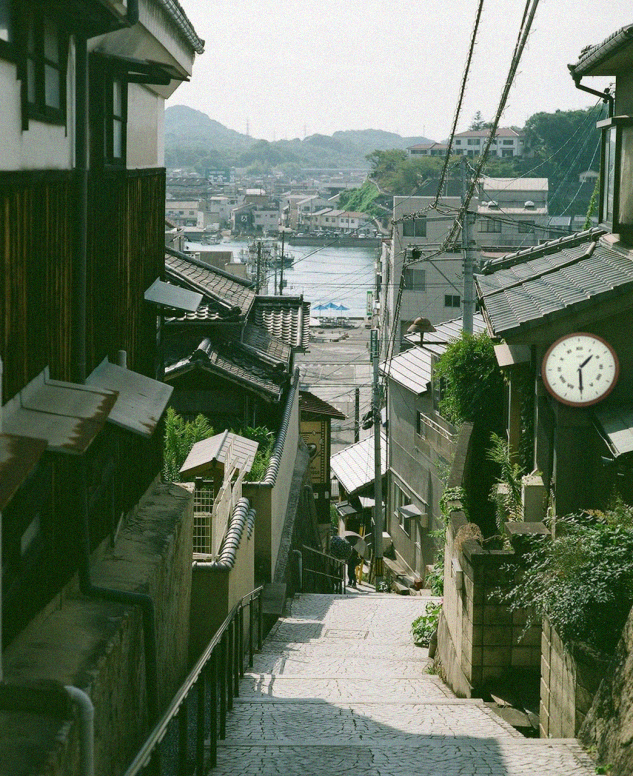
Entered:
1:30
